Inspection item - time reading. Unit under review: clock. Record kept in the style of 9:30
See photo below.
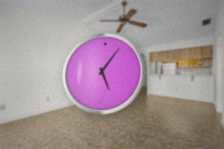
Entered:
5:05
